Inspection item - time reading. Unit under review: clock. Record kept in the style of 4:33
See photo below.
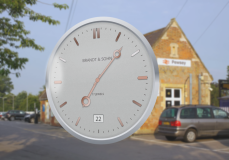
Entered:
7:07
